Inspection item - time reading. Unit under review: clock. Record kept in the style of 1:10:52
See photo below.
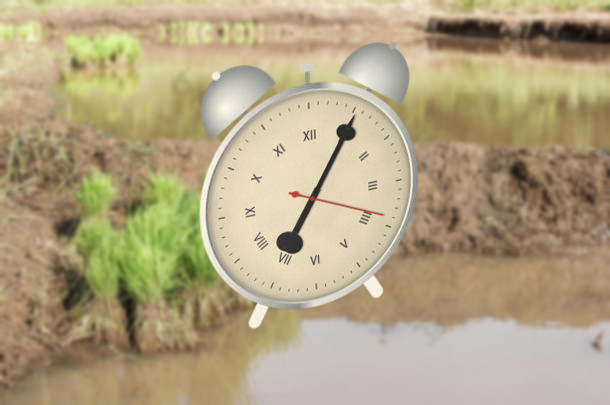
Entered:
7:05:19
